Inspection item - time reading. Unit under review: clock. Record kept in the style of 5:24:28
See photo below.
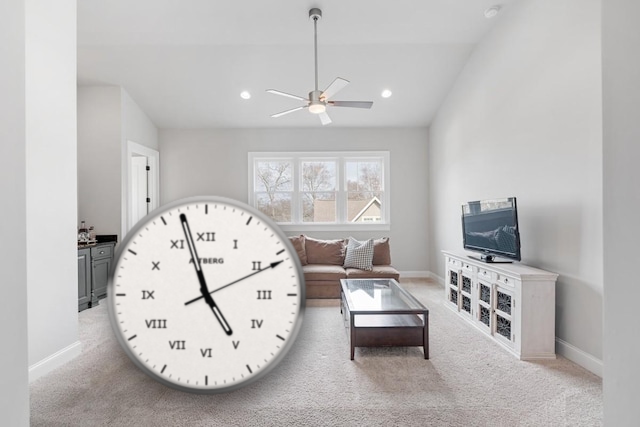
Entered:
4:57:11
